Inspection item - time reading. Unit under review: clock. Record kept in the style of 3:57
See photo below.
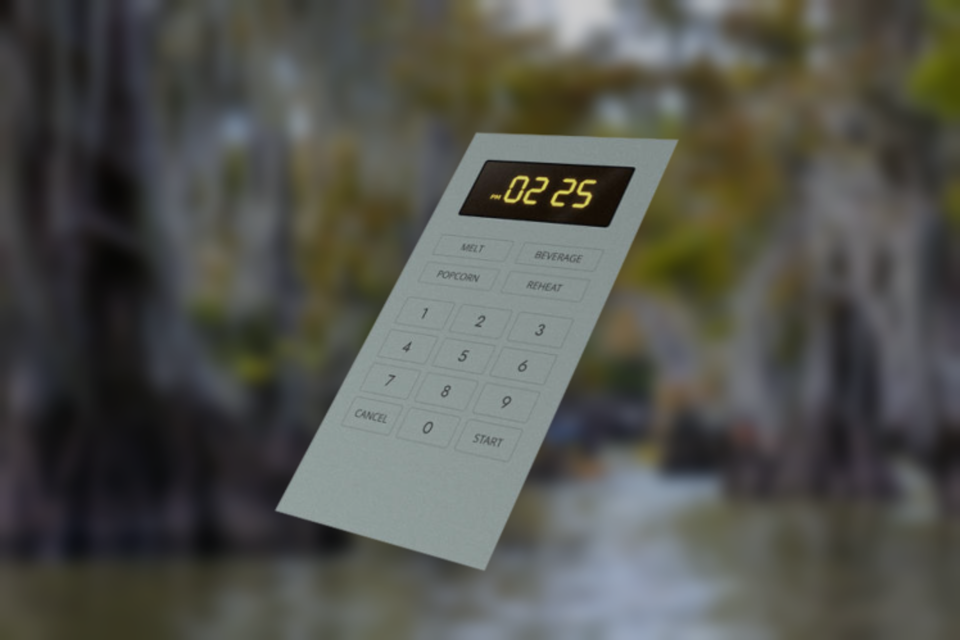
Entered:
2:25
